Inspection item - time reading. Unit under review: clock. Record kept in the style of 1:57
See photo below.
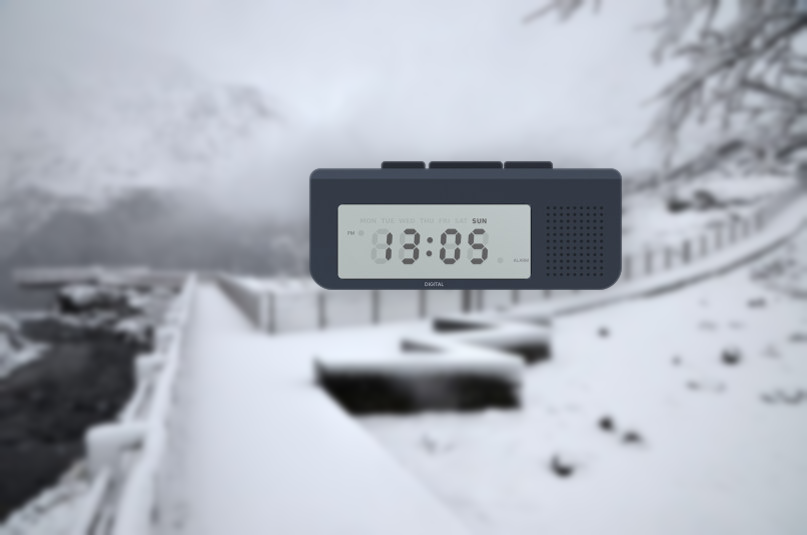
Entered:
13:05
